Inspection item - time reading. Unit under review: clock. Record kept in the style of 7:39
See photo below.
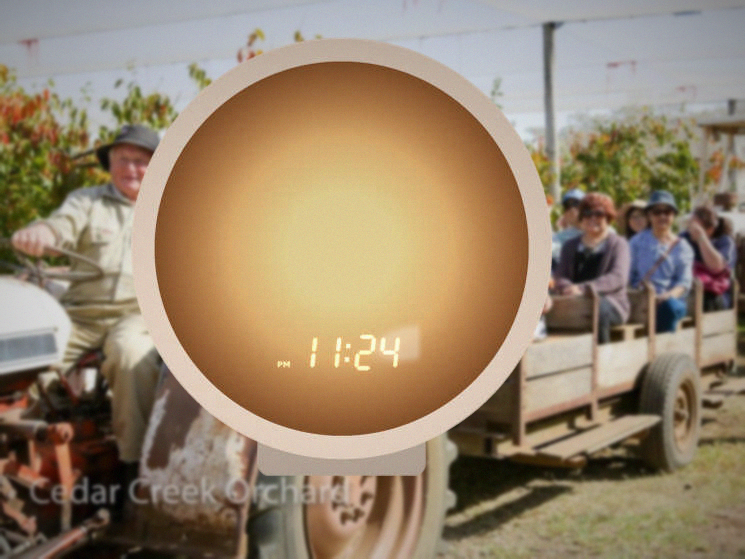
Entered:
11:24
